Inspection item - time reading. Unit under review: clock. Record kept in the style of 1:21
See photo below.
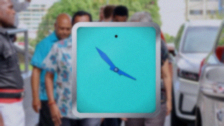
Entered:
3:53
